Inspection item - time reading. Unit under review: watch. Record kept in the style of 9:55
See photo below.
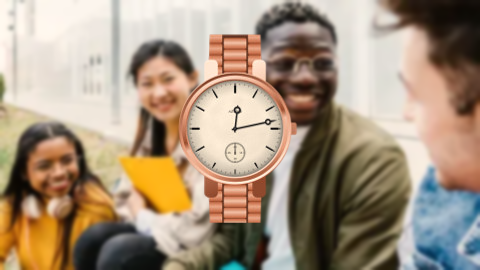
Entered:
12:13
